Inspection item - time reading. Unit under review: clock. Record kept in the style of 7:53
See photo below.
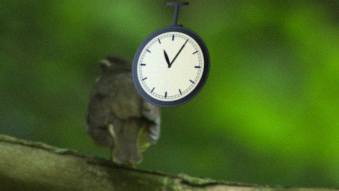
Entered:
11:05
